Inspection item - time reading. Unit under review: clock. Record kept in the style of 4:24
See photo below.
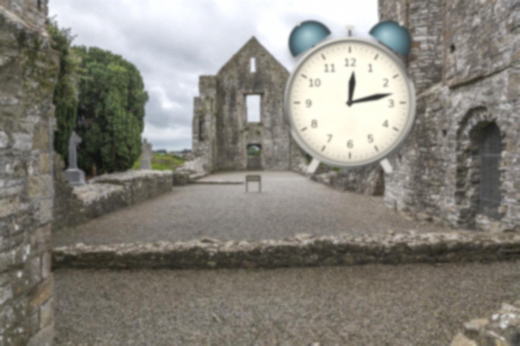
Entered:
12:13
